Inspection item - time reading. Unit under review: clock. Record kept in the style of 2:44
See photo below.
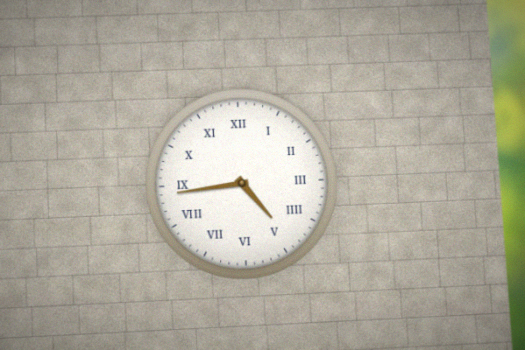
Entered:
4:44
